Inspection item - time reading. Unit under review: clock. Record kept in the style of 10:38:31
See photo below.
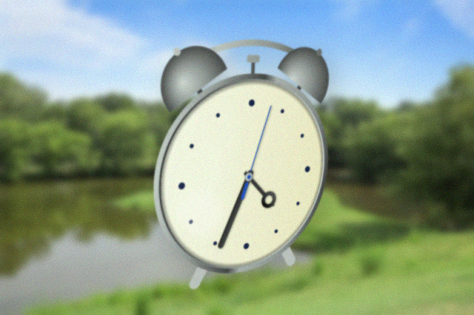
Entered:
4:34:03
